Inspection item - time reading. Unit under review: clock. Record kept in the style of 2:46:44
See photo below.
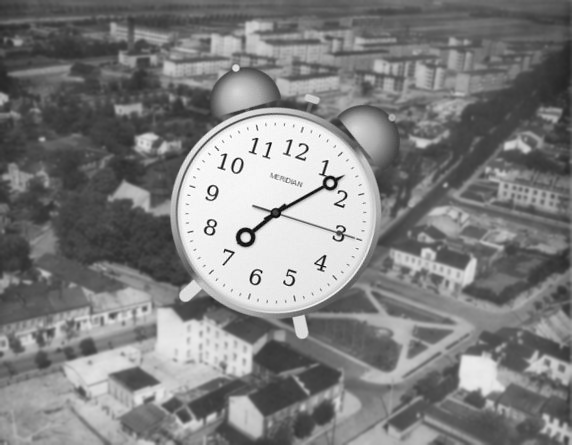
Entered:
7:07:15
